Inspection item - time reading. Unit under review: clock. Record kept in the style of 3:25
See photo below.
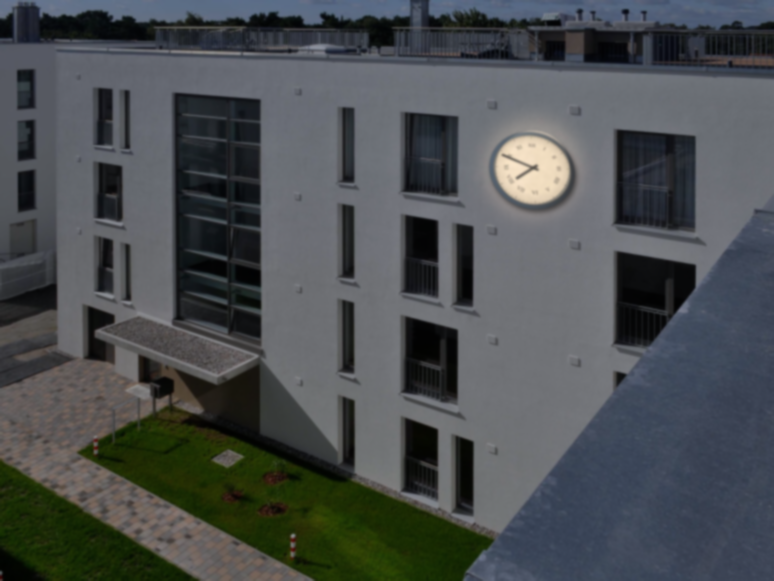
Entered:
7:49
